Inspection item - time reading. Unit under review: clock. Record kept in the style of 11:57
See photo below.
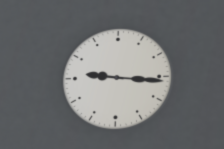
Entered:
9:16
